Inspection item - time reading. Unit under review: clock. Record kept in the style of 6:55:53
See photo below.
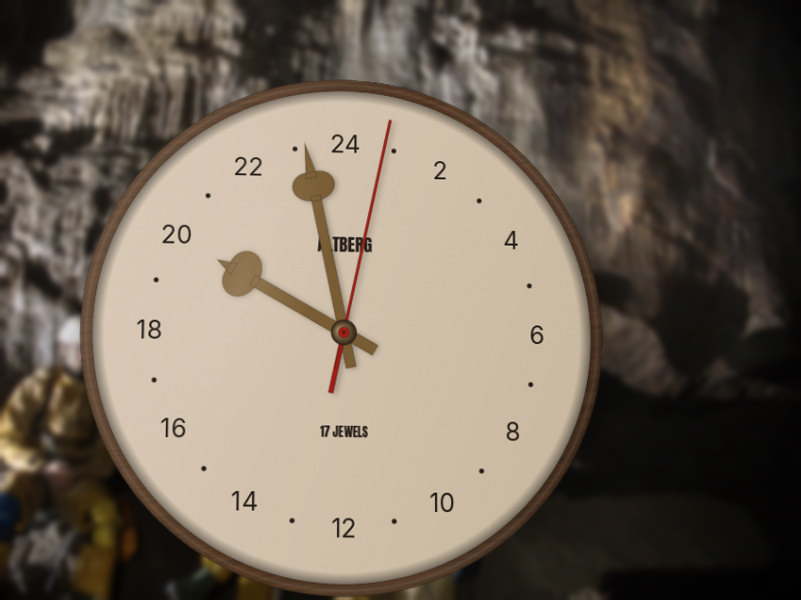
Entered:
19:58:02
